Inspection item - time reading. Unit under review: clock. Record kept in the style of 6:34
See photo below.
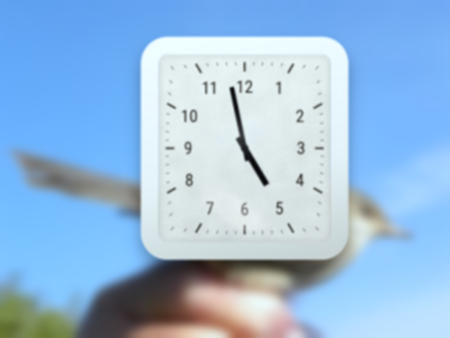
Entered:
4:58
